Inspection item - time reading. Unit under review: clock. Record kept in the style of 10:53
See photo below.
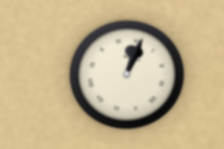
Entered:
12:01
